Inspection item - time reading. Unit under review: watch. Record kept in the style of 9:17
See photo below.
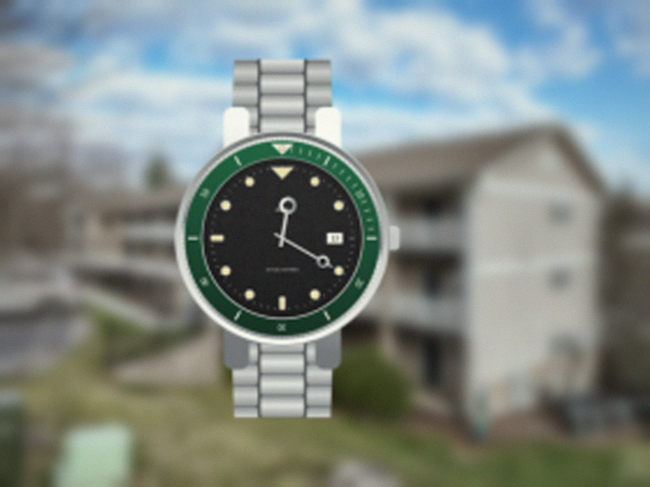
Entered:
12:20
